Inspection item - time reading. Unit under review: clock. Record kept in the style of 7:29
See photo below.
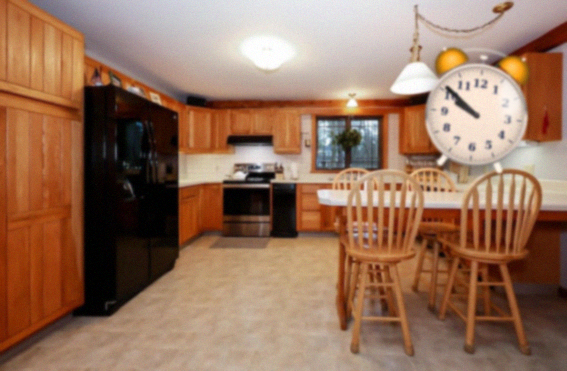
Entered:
9:51
